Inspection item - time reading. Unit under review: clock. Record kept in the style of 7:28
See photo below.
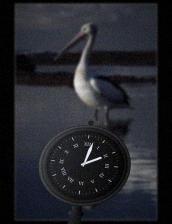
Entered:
2:02
